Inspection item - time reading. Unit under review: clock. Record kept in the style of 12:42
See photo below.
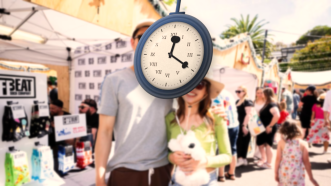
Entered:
12:20
